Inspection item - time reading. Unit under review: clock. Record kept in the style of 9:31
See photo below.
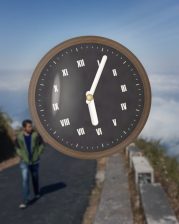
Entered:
6:06
